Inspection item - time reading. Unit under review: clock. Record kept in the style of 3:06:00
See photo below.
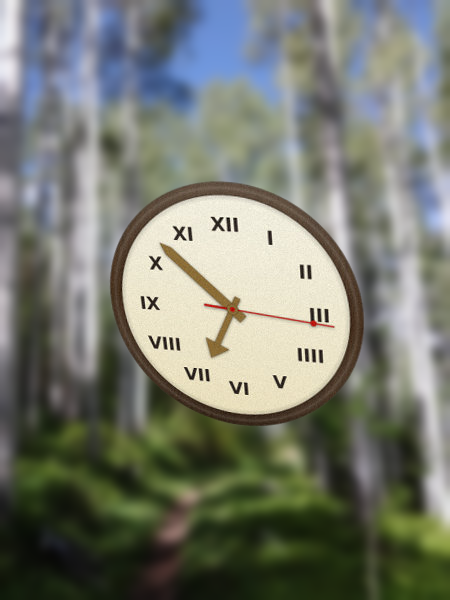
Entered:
6:52:16
